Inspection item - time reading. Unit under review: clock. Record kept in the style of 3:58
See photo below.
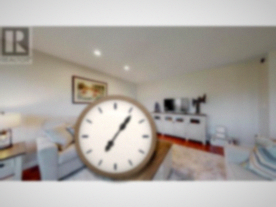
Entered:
7:06
